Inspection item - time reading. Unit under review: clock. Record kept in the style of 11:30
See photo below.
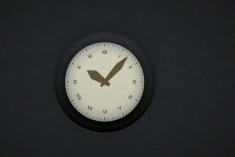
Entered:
10:07
